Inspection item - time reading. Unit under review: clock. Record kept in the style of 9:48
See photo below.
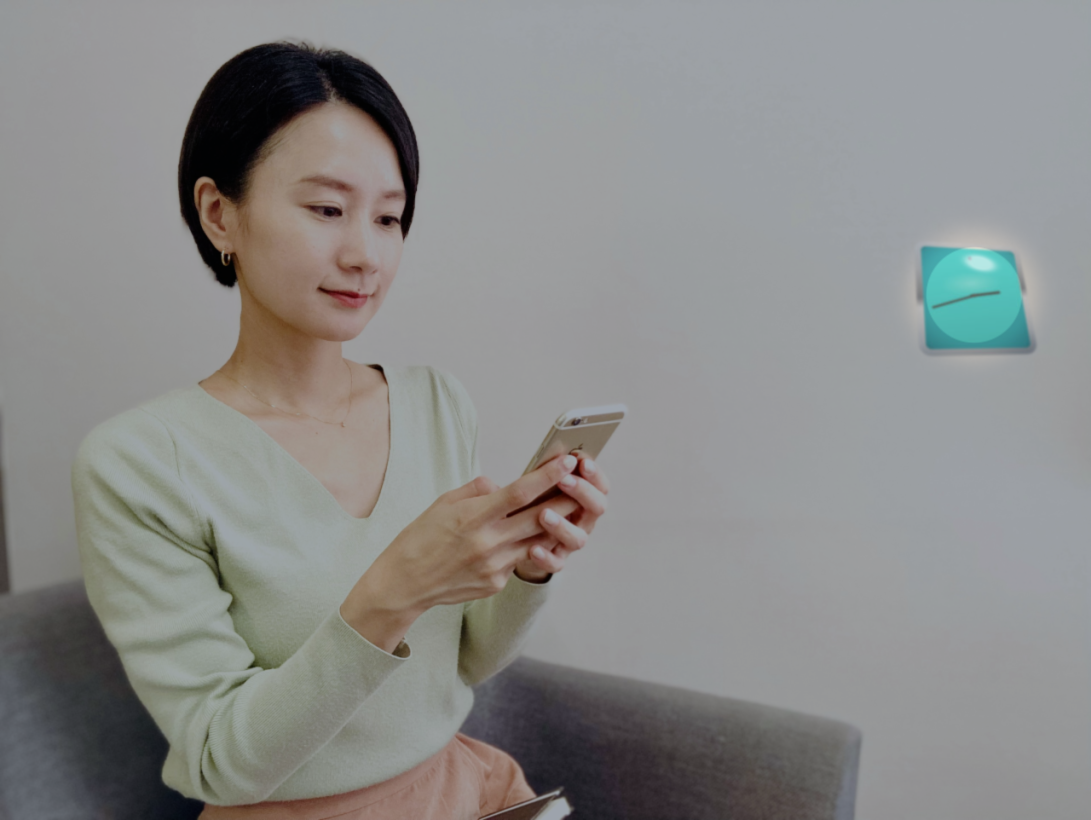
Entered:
2:42
